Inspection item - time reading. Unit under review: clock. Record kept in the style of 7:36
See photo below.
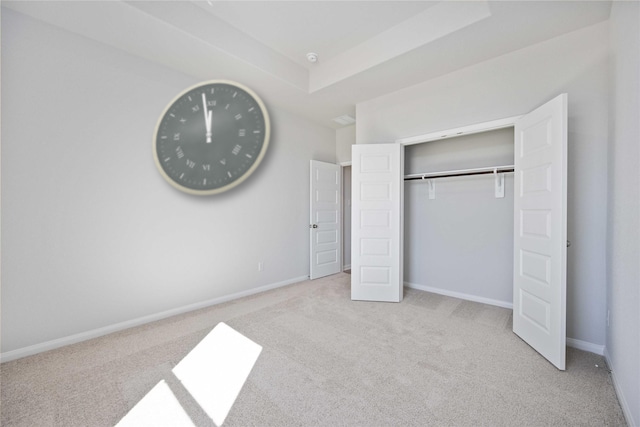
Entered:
11:58
